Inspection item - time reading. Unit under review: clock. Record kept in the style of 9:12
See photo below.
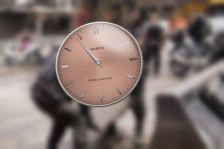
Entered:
10:54
